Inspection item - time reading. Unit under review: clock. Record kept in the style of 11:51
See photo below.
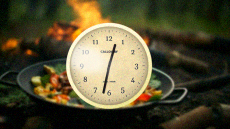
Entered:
12:32
